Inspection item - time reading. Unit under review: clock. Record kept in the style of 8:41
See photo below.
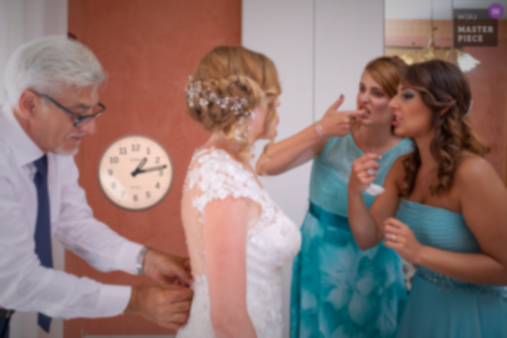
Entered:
1:13
